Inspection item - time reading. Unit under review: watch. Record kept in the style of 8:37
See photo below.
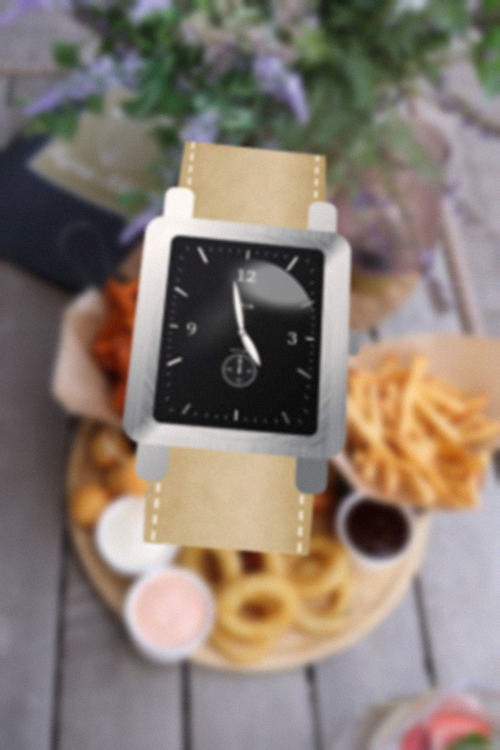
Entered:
4:58
